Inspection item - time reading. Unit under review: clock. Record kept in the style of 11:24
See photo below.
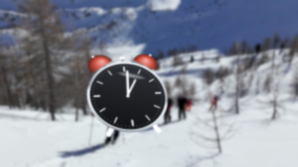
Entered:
1:01
